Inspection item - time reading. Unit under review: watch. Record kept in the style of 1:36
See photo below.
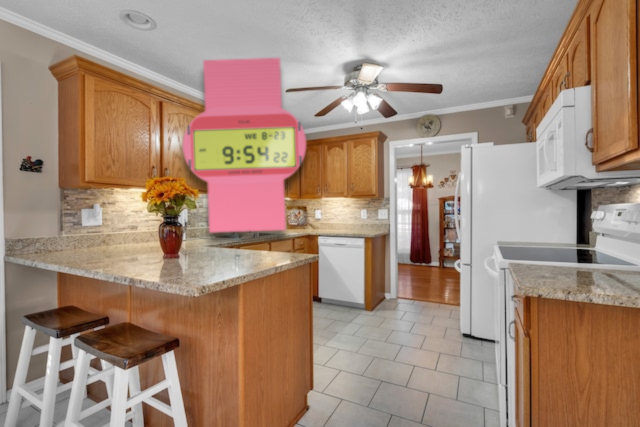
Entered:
9:54
